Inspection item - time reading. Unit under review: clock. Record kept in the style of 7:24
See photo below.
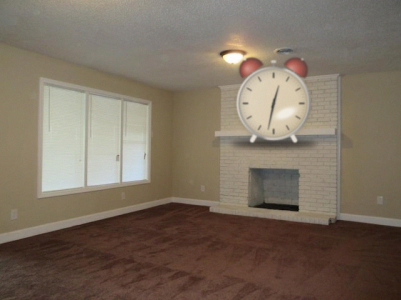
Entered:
12:32
